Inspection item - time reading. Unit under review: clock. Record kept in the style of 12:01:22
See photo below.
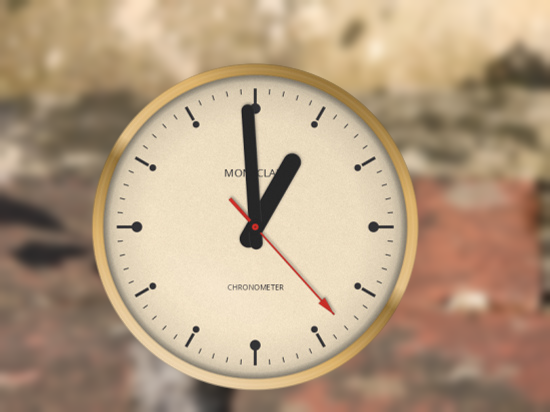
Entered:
12:59:23
